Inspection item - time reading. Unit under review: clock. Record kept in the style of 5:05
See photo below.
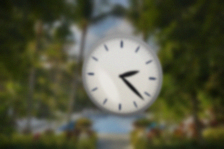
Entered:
2:22
